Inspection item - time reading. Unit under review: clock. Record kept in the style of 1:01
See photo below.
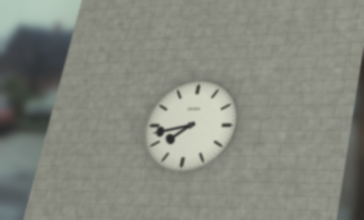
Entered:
7:43
